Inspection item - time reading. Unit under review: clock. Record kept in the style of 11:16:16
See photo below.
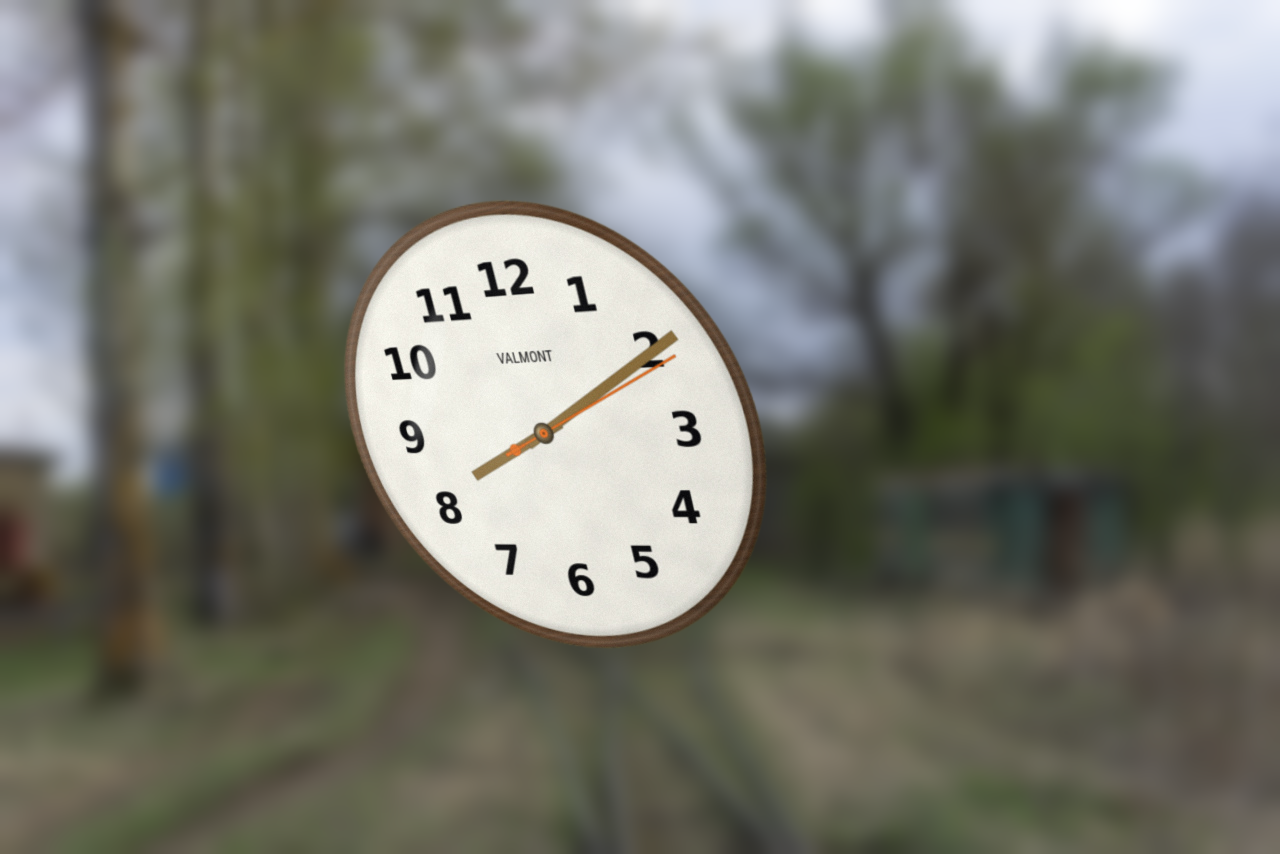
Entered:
8:10:11
